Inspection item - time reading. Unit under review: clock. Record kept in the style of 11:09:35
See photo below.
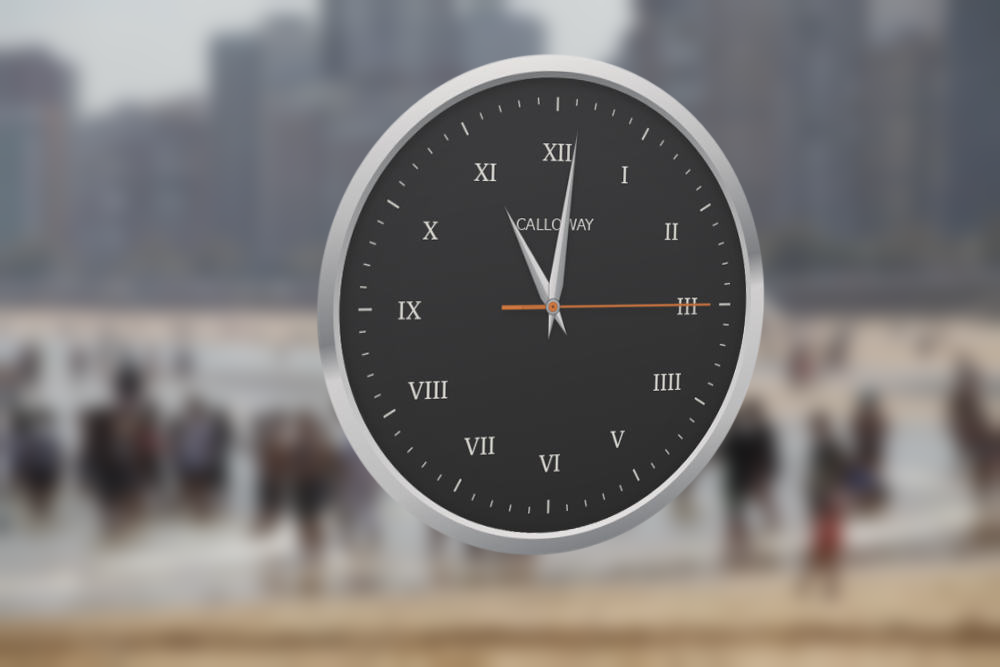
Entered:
11:01:15
